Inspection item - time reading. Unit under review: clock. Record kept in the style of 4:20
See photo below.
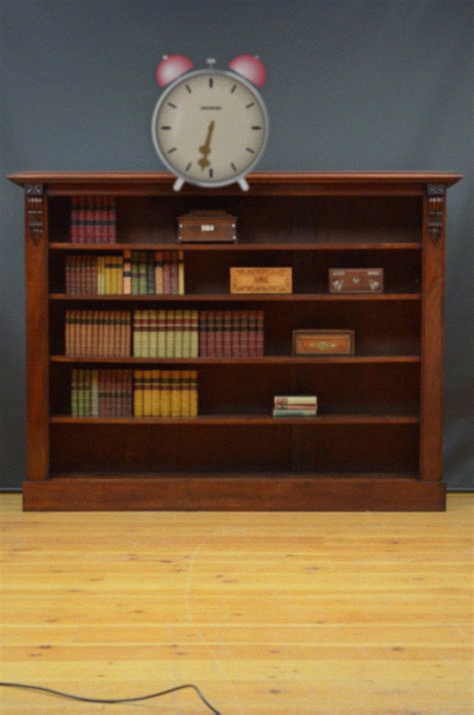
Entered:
6:32
